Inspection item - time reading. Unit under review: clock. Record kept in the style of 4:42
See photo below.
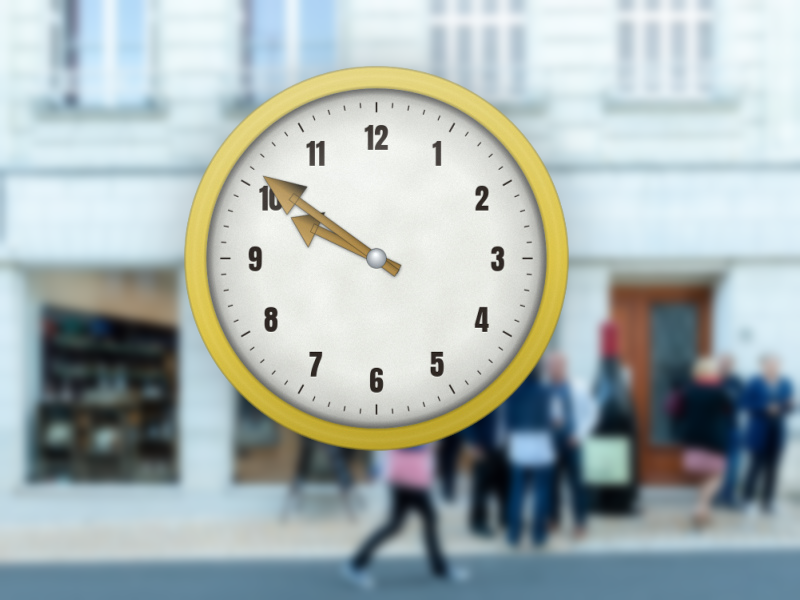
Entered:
9:51
